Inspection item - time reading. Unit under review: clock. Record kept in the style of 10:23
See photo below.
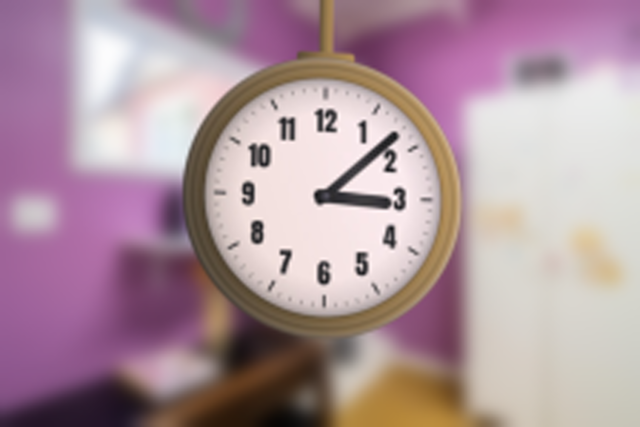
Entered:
3:08
